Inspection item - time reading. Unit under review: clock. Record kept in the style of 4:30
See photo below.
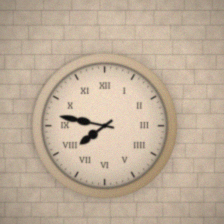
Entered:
7:47
